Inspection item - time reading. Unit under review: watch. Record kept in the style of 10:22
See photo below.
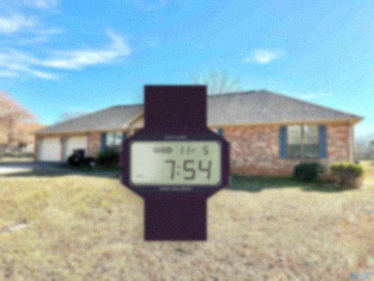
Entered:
7:54
